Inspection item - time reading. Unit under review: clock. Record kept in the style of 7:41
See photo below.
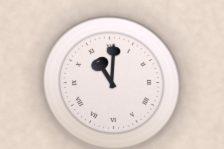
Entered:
11:01
